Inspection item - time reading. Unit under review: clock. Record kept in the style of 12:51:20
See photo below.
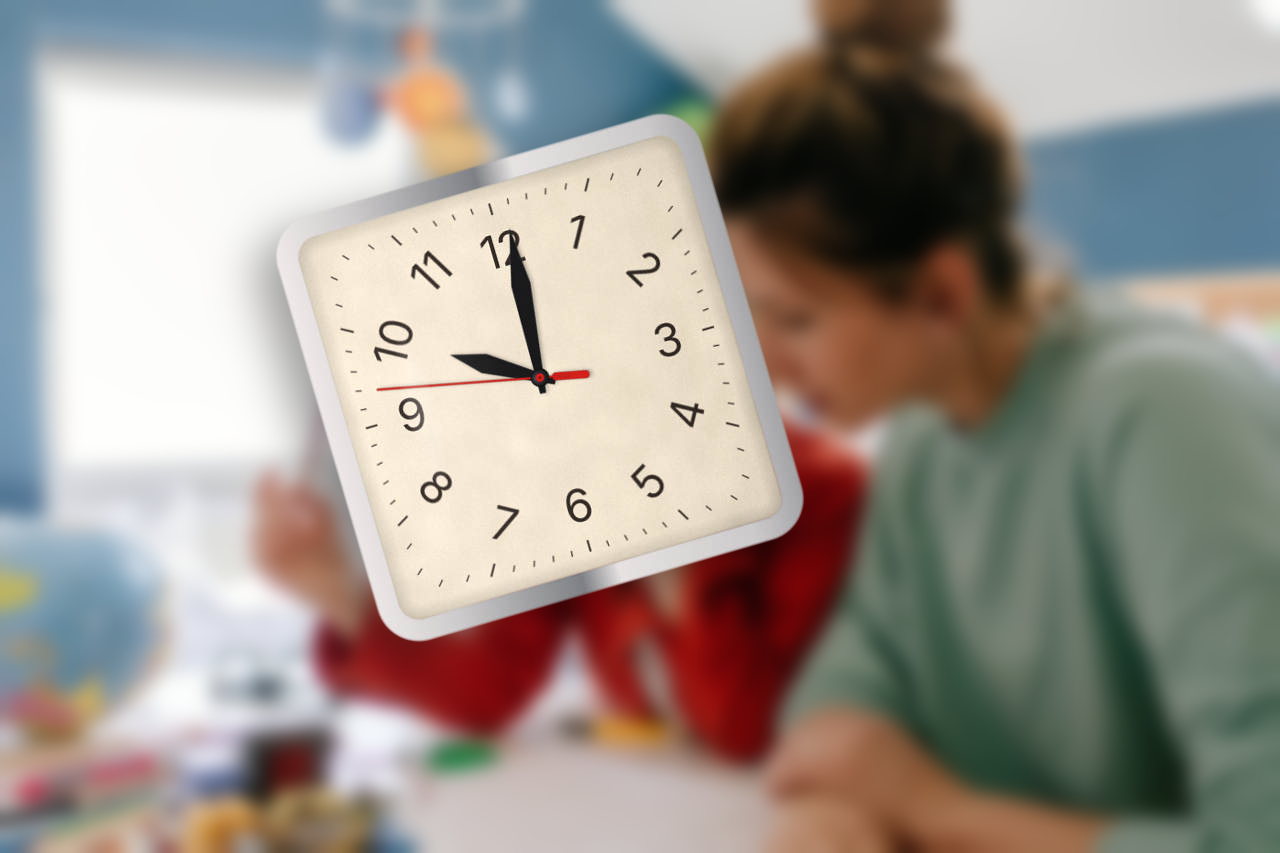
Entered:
10:00:47
